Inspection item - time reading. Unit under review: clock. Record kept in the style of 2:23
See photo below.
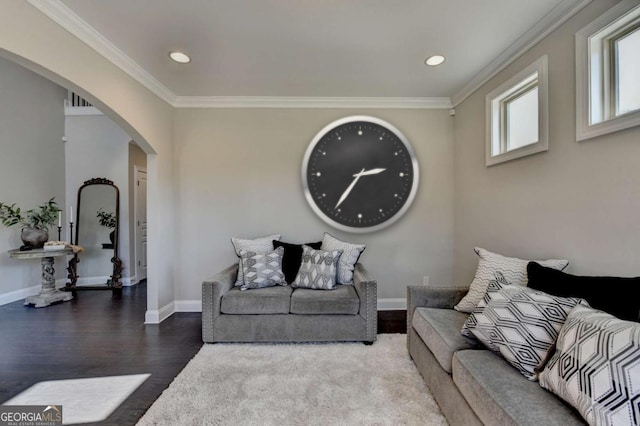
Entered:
2:36
